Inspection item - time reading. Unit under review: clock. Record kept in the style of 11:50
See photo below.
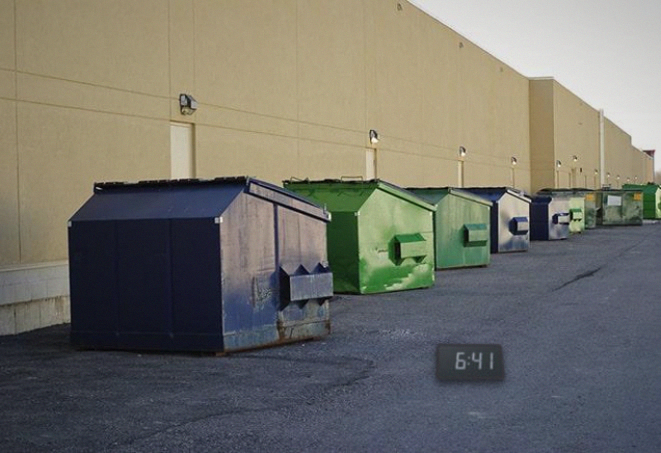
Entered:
6:41
